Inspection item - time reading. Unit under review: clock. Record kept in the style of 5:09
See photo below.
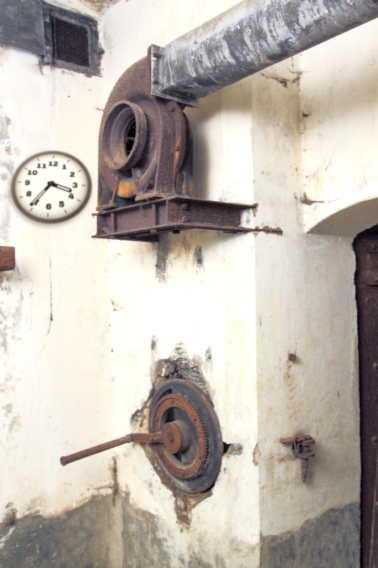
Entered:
3:36
